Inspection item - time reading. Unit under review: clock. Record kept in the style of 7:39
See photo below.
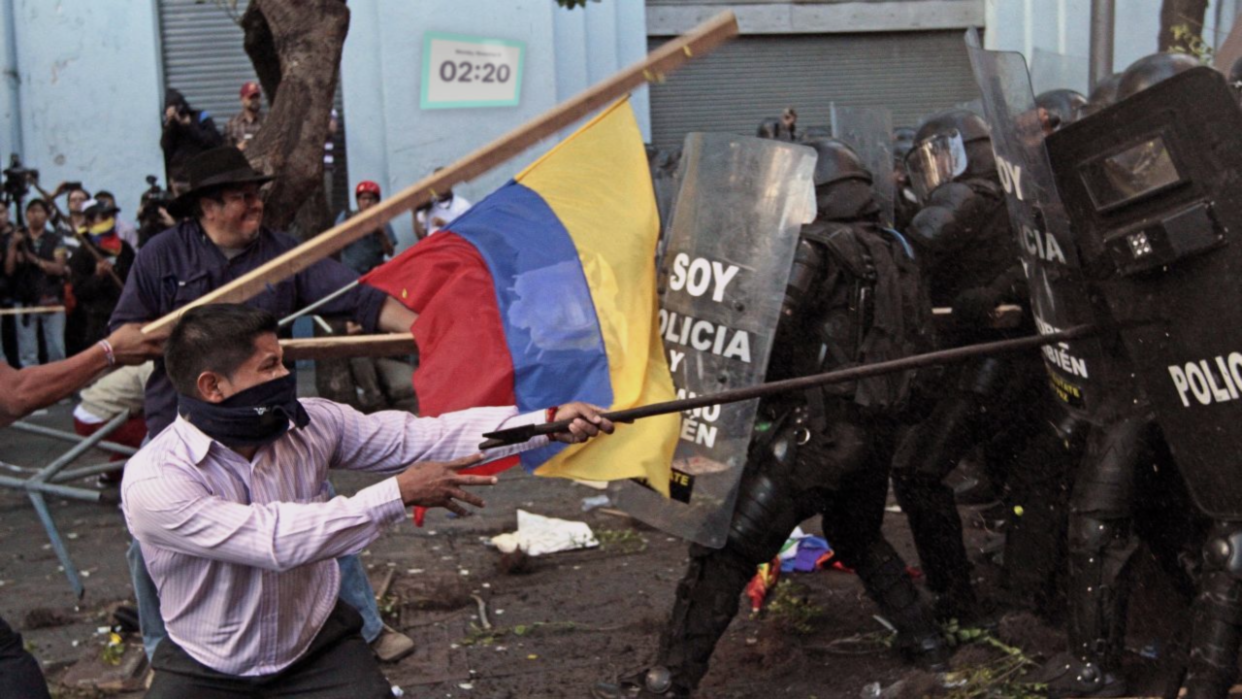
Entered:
2:20
